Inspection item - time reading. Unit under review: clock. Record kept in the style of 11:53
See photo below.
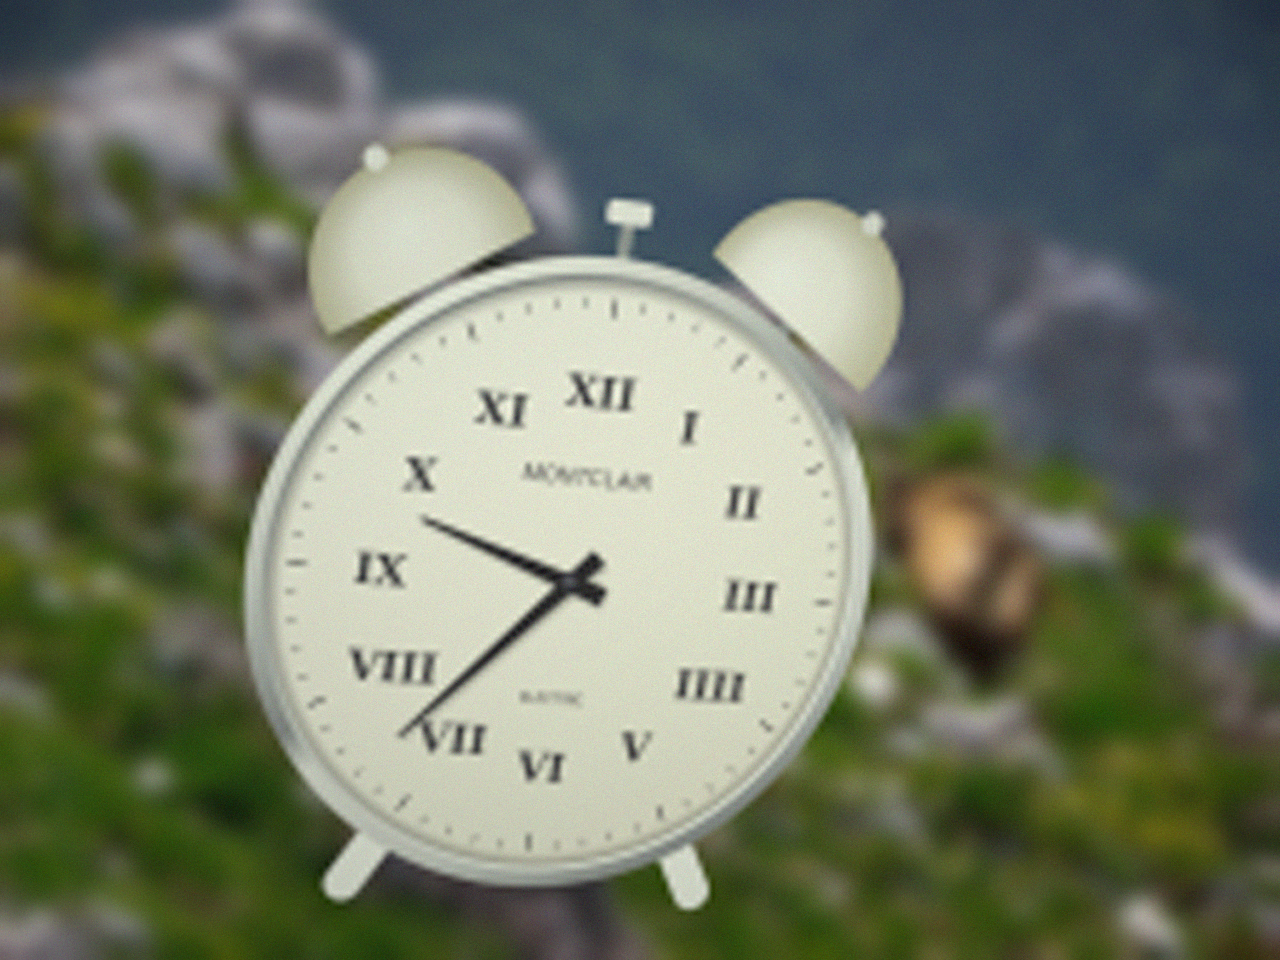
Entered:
9:37
